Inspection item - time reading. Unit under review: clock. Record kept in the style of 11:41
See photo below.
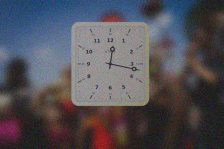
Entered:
12:17
